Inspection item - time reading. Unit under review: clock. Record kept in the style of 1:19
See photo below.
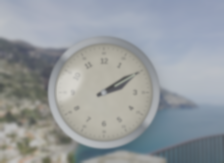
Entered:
2:10
